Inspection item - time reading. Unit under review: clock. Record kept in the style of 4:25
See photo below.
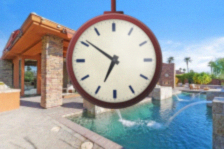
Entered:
6:51
